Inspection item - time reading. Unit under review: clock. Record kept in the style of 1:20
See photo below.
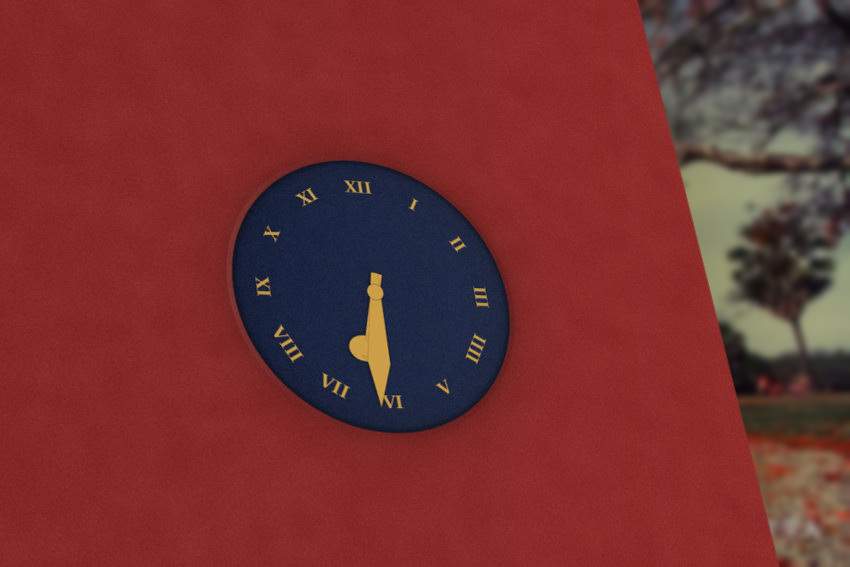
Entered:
6:31
